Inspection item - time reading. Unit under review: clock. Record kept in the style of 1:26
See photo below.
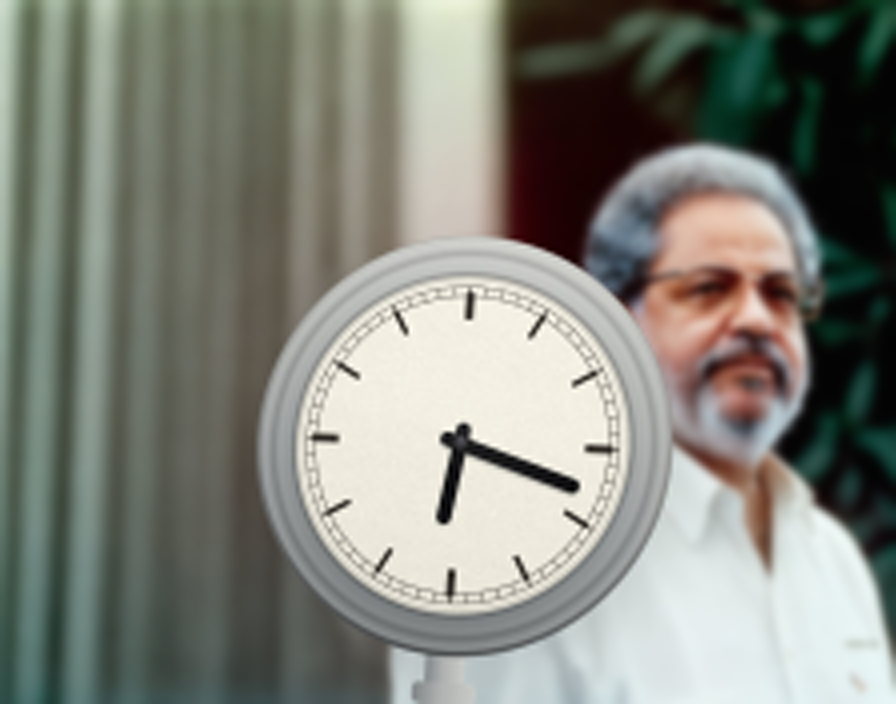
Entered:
6:18
